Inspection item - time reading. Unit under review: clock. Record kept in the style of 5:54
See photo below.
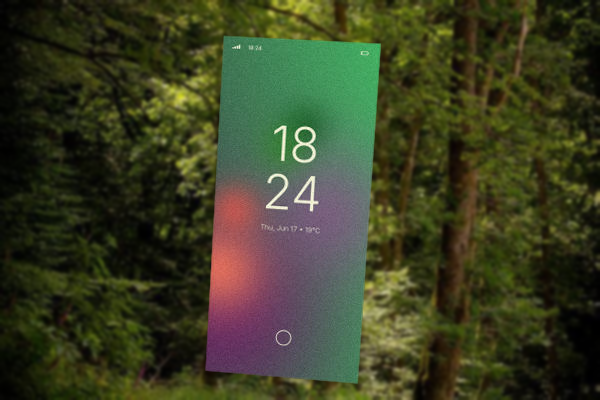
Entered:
18:24
